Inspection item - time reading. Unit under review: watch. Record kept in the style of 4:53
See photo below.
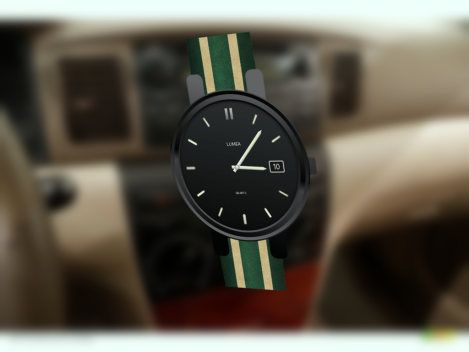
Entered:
3:07
